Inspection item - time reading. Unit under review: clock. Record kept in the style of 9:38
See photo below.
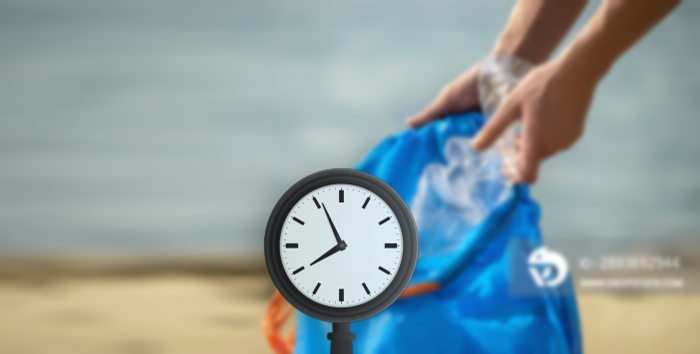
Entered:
7:56
